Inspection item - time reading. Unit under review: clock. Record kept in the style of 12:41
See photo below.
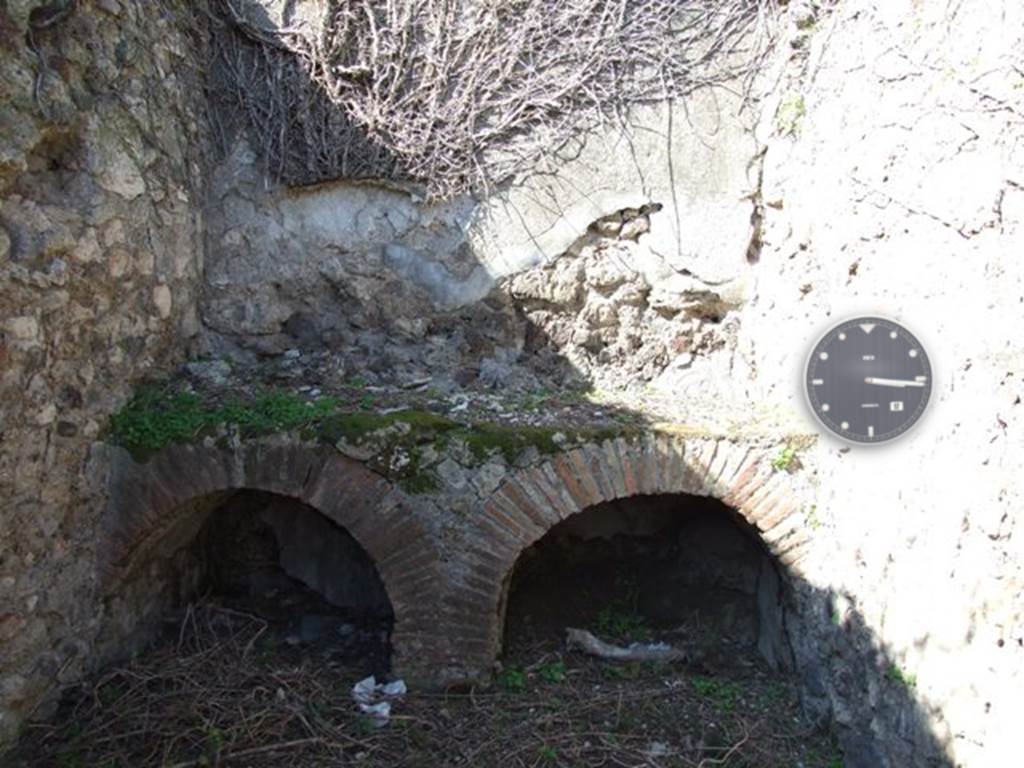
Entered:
3:16
